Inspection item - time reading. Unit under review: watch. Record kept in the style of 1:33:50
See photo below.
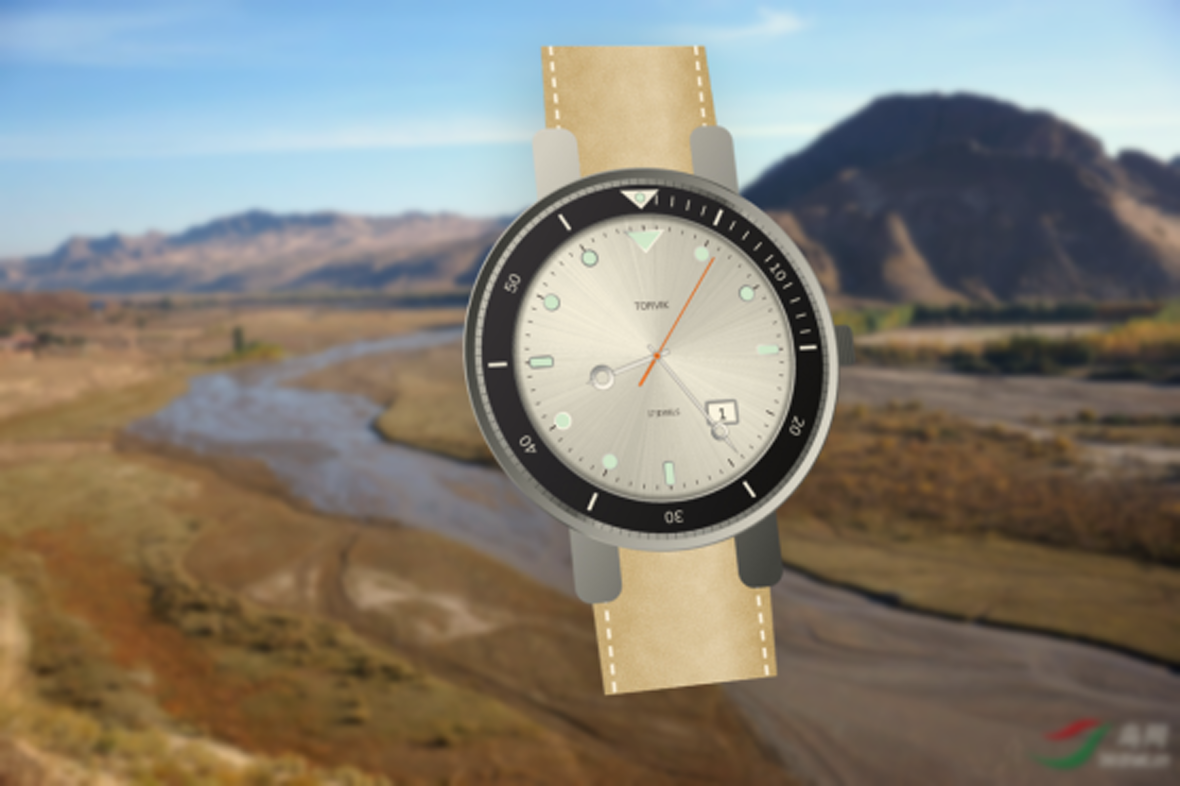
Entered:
8:24:06
